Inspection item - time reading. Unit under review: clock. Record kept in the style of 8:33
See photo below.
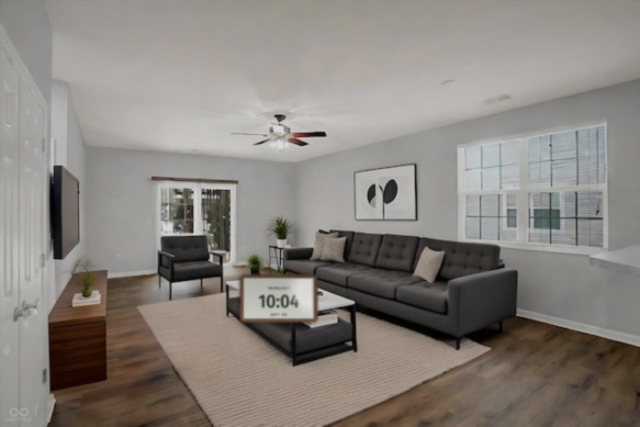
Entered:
10:04
